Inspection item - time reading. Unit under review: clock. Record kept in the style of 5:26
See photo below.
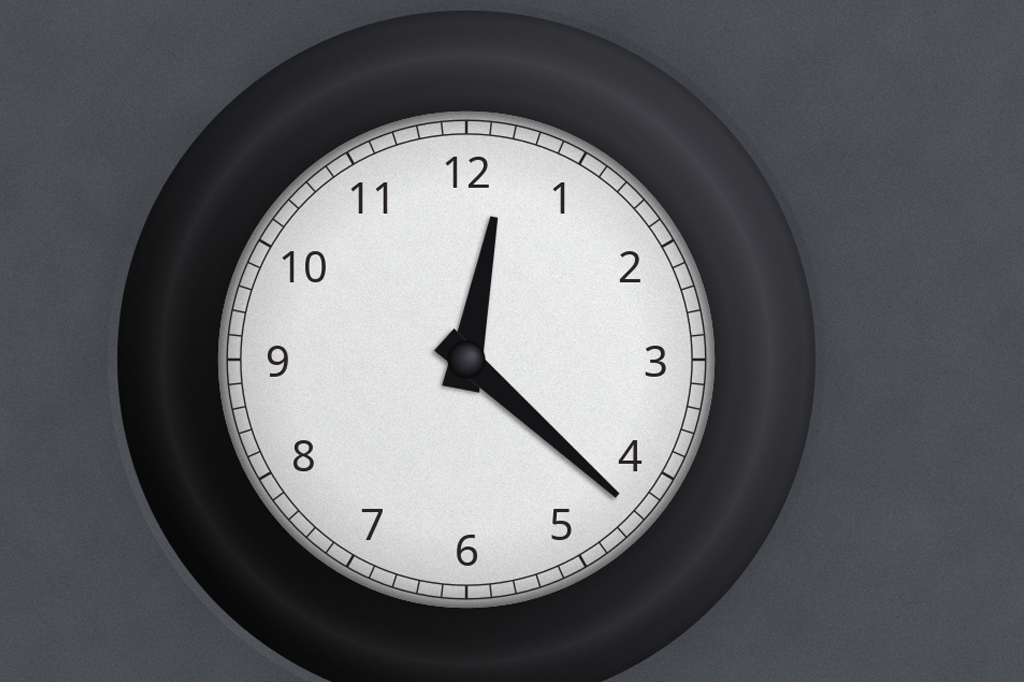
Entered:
12:22
